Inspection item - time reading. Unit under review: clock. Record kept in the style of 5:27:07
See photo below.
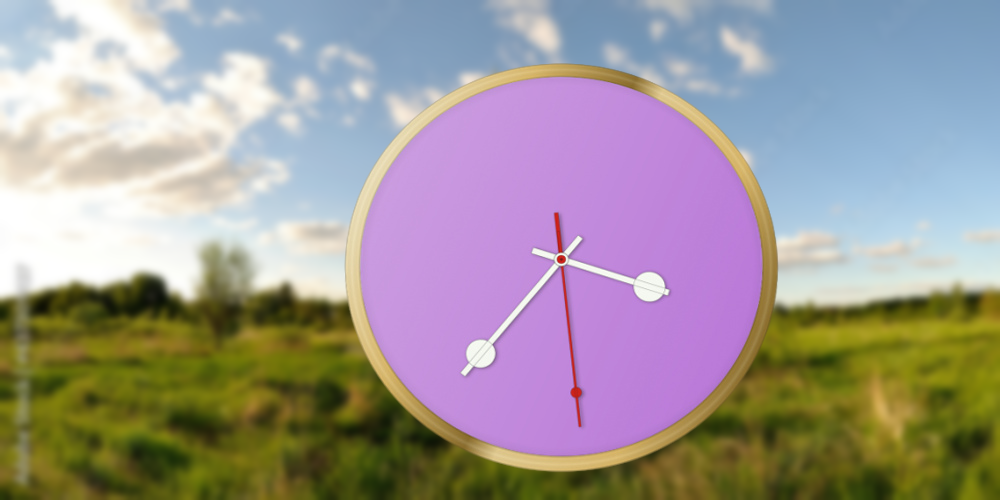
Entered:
3:36:29
